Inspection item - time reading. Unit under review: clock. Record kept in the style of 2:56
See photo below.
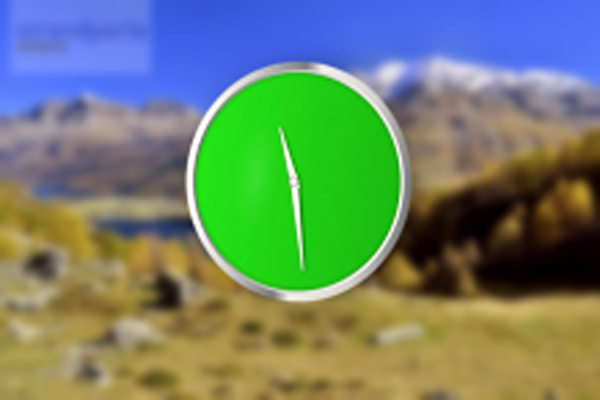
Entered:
11:29
